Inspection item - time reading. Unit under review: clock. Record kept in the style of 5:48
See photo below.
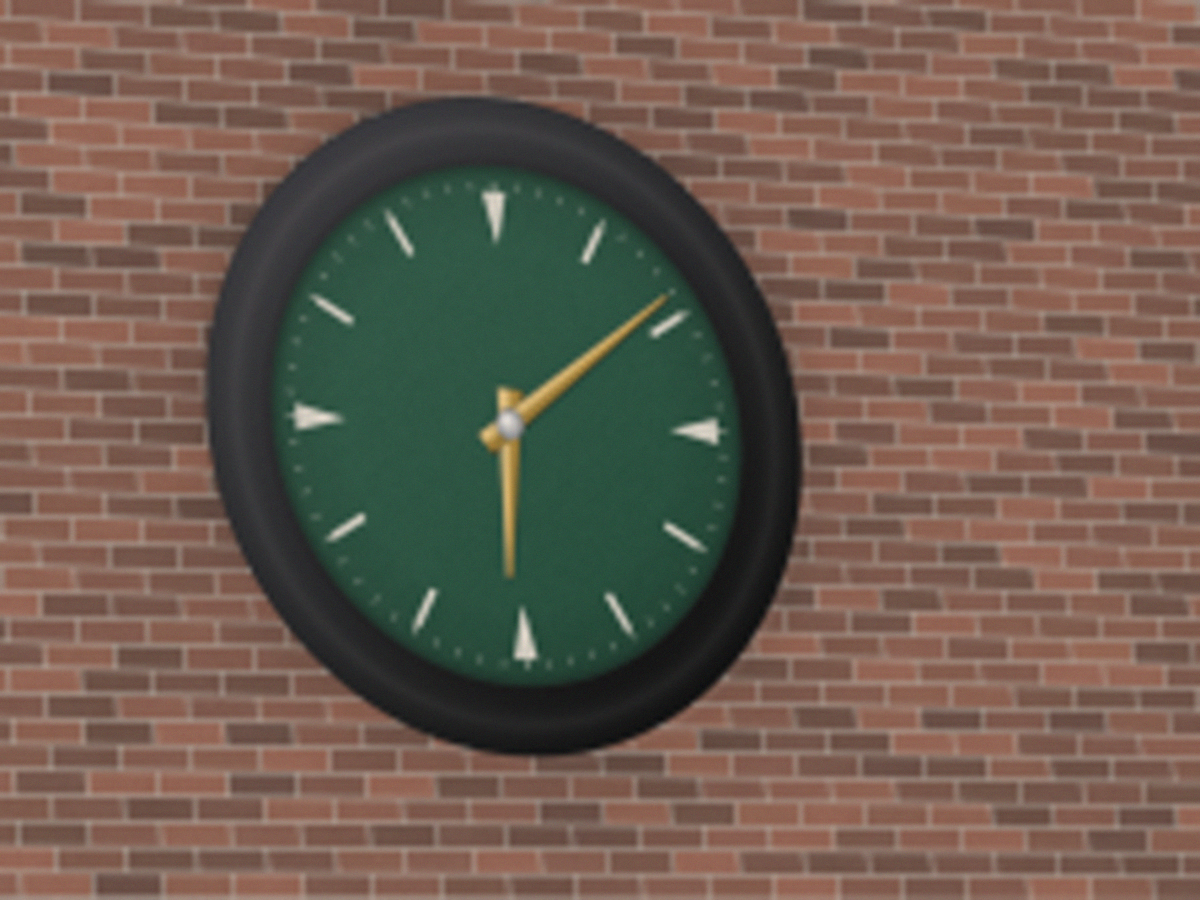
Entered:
6:09
